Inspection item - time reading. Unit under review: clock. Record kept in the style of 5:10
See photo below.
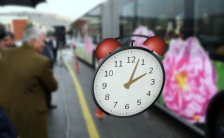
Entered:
2:03
